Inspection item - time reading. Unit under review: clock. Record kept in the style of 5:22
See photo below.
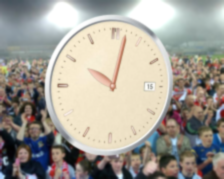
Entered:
10:02
